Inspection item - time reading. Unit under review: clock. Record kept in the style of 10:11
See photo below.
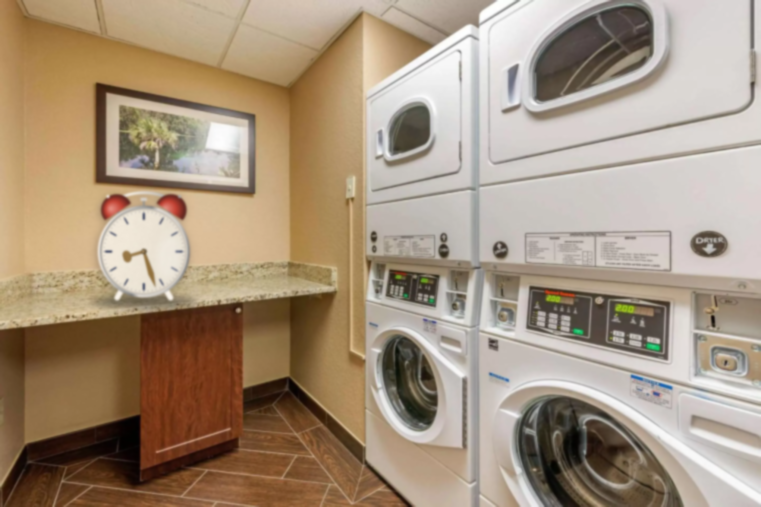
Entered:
8:27
